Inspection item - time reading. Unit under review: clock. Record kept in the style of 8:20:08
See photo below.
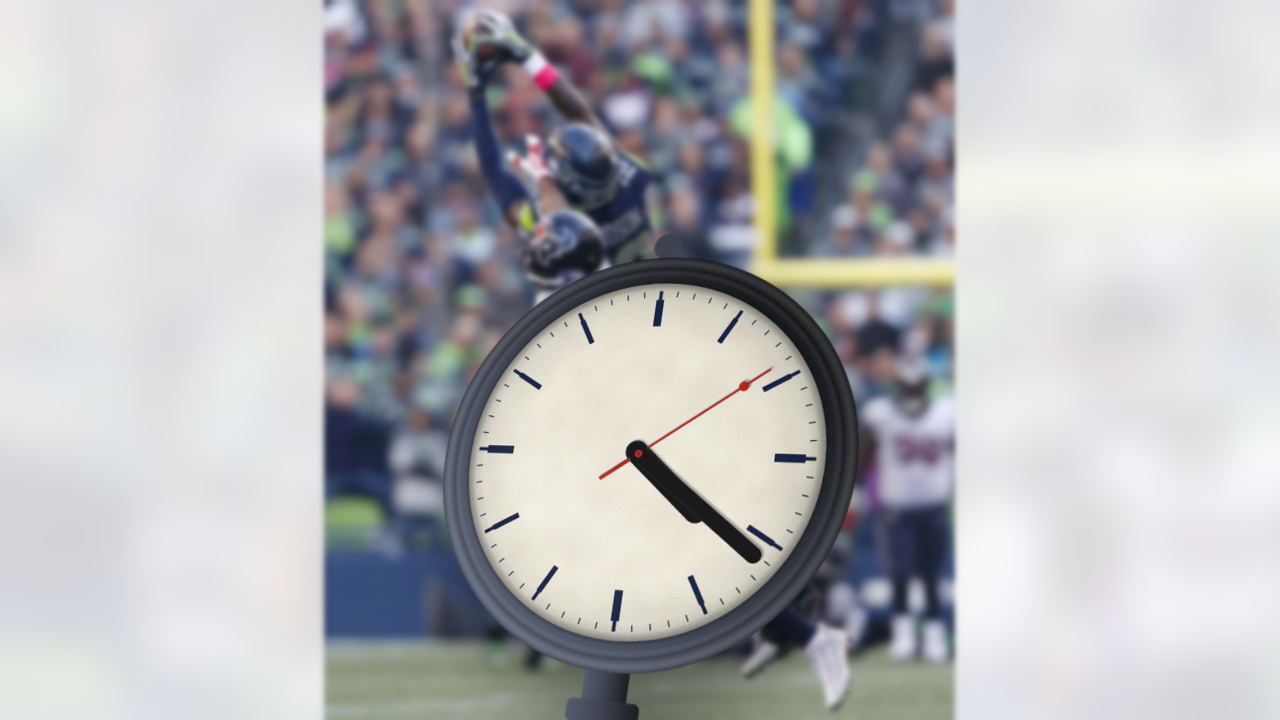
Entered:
4:21:09
